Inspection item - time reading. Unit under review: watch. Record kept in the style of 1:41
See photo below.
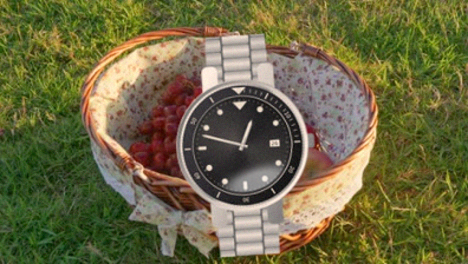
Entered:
12:48
